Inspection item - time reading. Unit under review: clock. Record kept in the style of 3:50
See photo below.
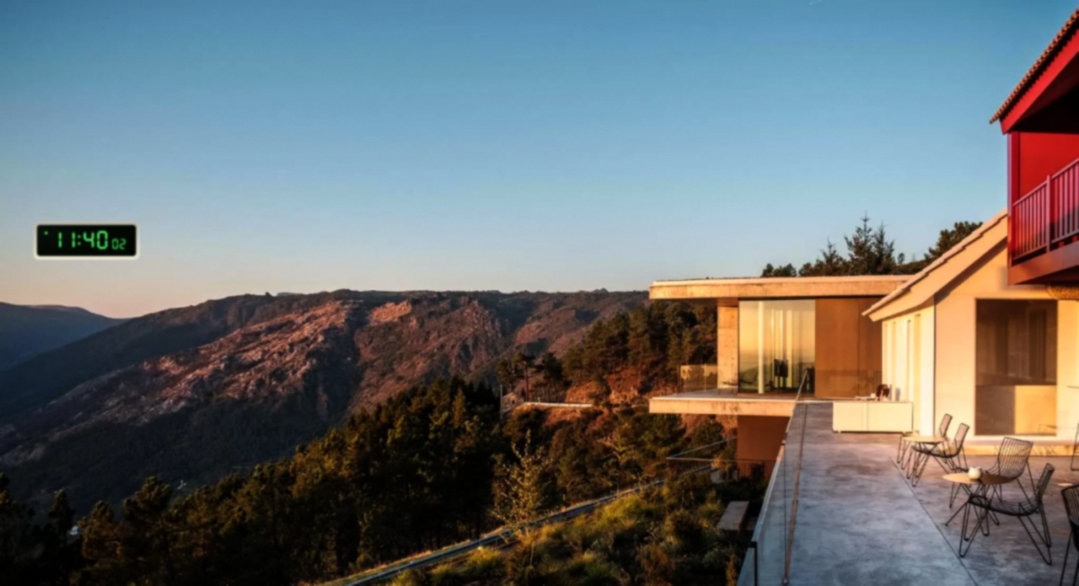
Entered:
11:40
